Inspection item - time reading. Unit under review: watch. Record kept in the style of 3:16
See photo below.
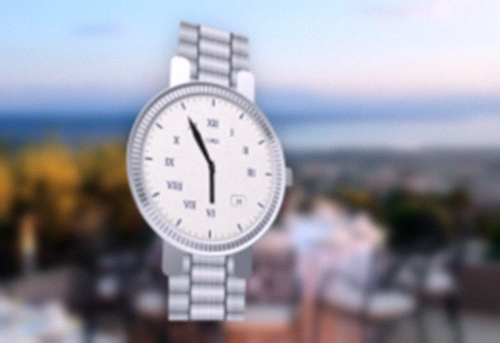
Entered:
5:55
